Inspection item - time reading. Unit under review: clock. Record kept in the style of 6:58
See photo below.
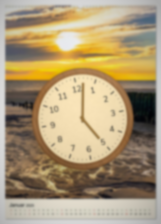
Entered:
5:02
